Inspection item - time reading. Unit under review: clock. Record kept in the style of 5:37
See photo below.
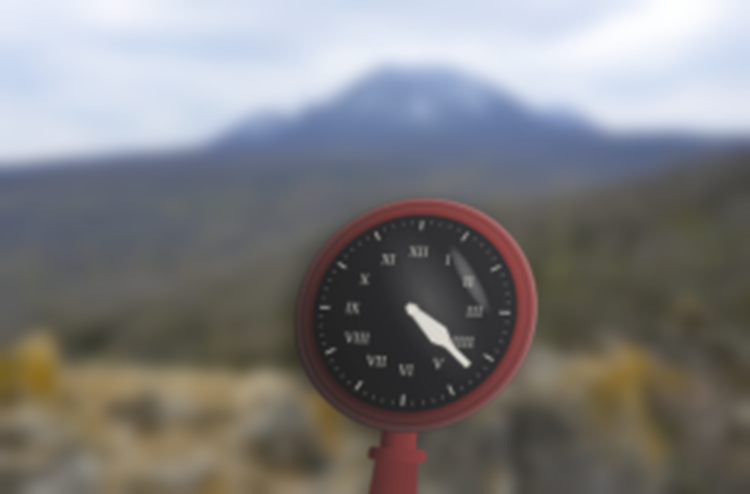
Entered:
4:22
